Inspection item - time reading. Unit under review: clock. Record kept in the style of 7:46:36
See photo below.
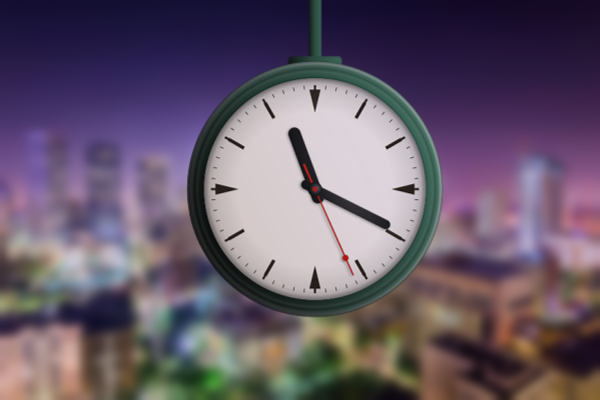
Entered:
11:19:26
